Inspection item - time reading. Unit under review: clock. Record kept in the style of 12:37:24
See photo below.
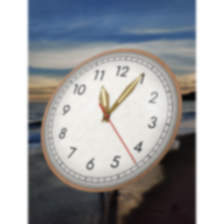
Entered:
11:04:22
